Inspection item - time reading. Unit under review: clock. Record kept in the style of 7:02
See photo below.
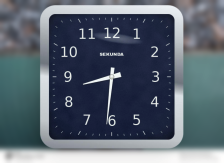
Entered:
8:31
